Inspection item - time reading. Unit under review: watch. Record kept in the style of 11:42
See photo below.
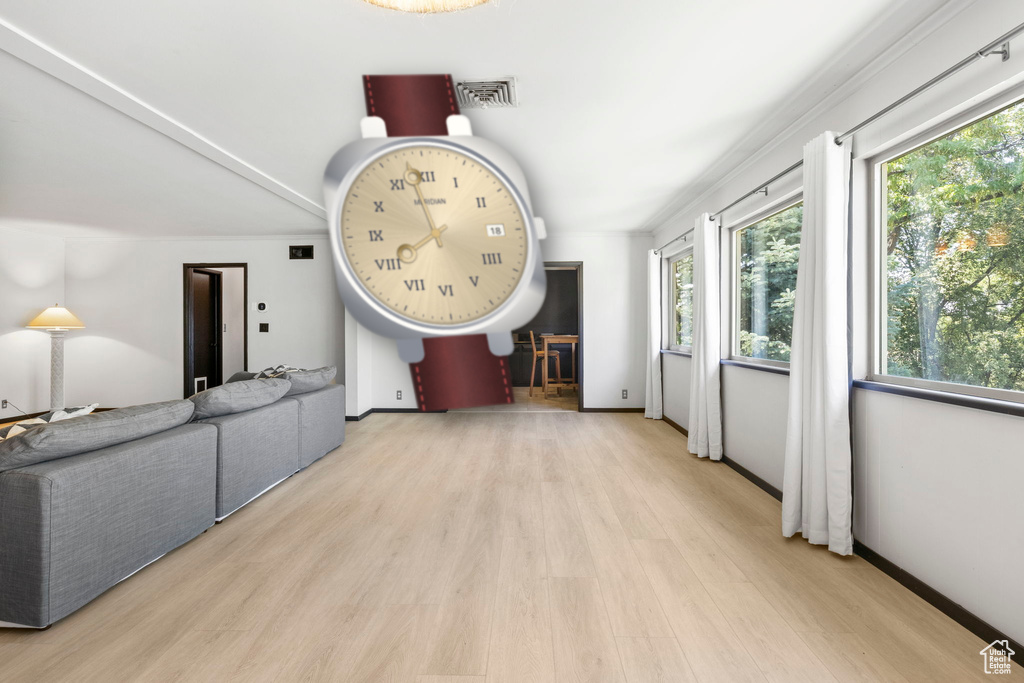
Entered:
7:58
